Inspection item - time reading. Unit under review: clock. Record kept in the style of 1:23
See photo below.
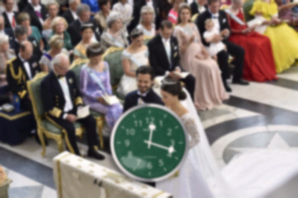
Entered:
12:18
